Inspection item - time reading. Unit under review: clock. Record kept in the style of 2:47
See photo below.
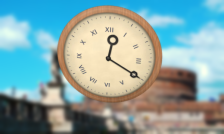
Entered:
12:20
